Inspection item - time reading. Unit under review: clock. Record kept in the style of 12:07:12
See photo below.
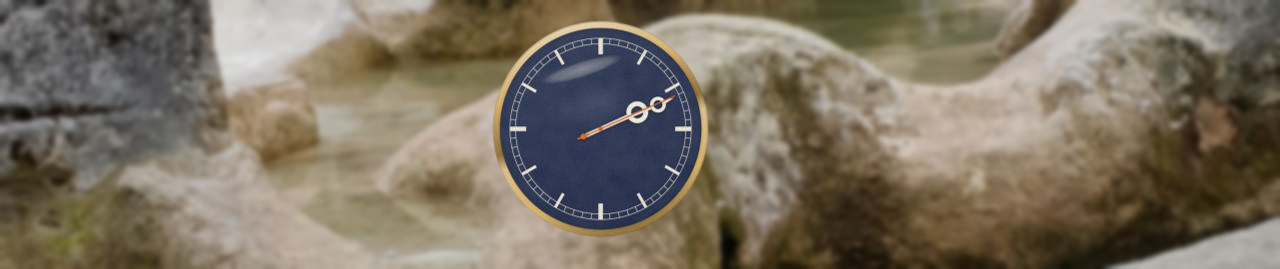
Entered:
2:11:11
